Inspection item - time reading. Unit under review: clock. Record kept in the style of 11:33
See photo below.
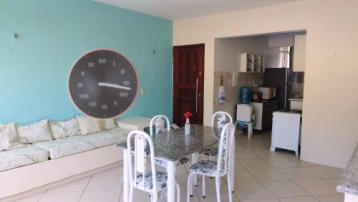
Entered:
3:17
